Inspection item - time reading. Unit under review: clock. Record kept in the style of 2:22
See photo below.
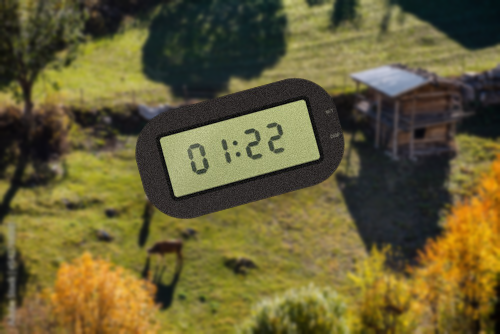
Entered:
1:22
